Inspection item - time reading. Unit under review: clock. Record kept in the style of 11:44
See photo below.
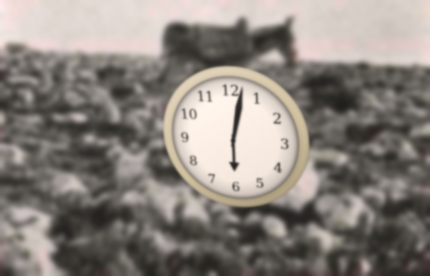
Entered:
6:02
